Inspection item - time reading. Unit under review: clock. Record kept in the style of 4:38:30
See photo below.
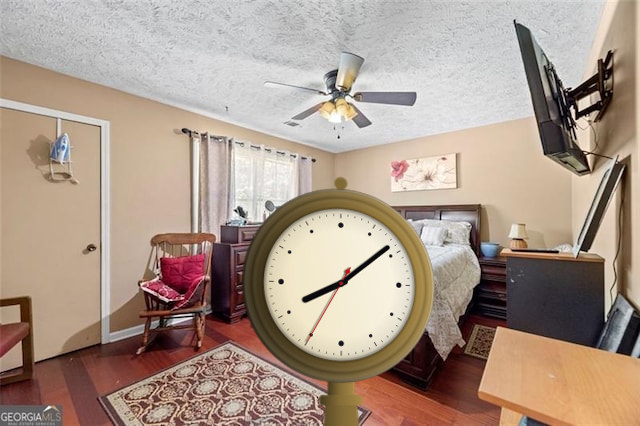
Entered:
8:08:35
